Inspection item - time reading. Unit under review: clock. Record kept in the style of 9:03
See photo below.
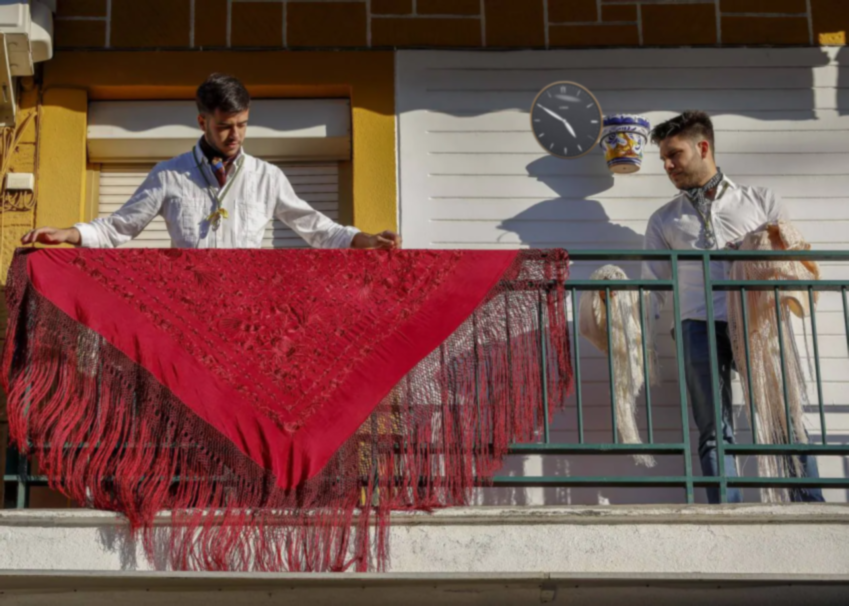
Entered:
4:50
